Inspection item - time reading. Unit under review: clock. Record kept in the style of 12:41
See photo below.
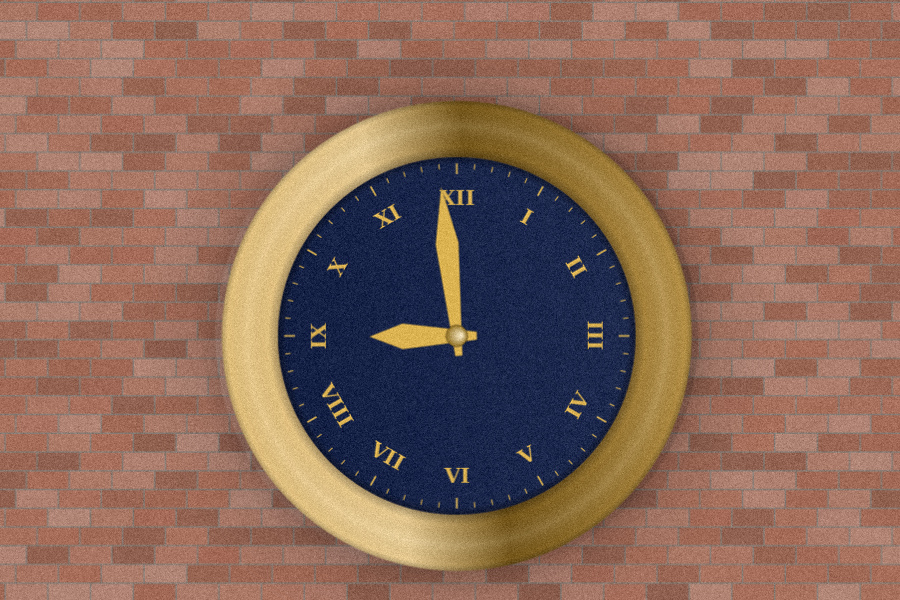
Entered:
8:59
